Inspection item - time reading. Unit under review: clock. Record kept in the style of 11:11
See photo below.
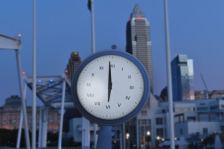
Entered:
5:59
